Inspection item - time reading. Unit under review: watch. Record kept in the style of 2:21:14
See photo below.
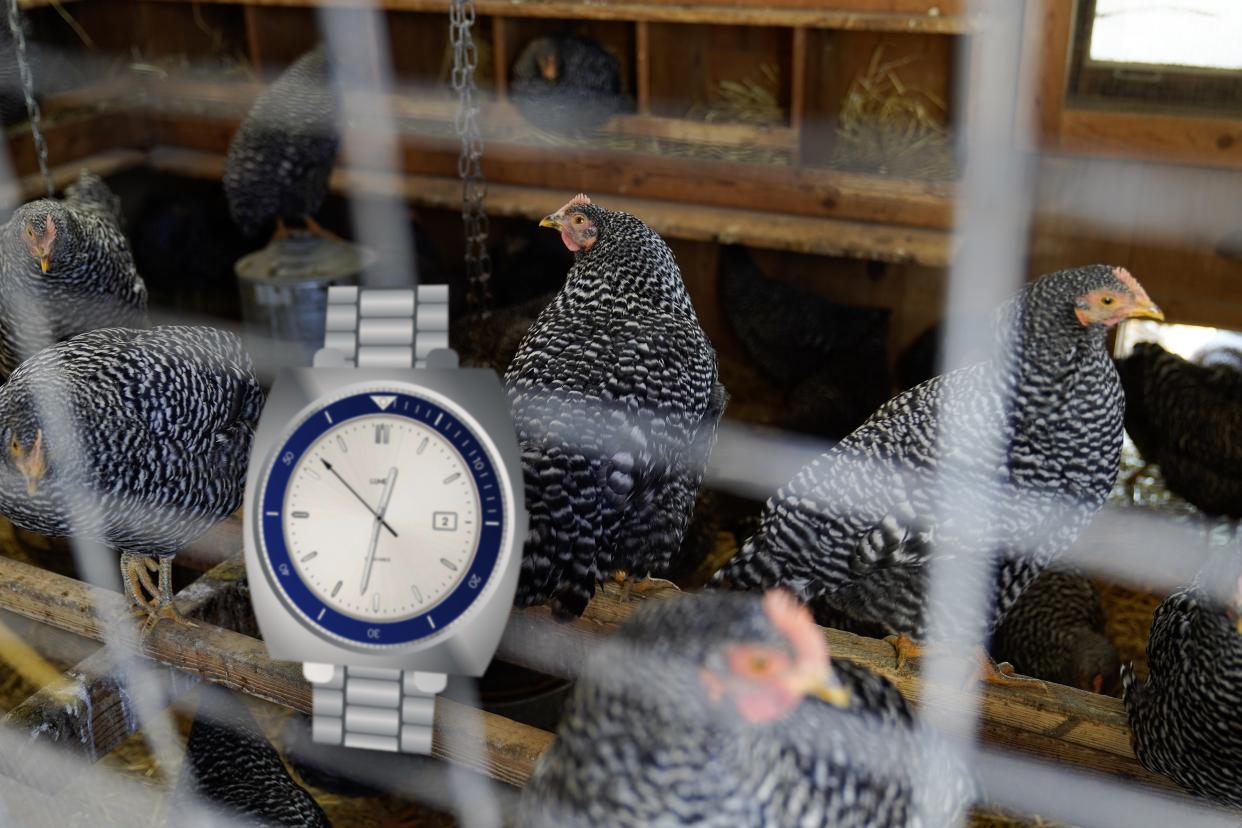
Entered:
12:31:52
